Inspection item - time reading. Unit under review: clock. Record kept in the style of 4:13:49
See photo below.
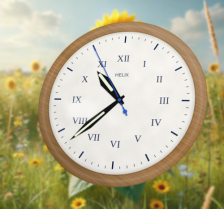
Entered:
10:37:55
